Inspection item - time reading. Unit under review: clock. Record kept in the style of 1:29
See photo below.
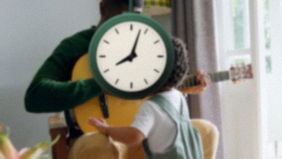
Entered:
8:03
